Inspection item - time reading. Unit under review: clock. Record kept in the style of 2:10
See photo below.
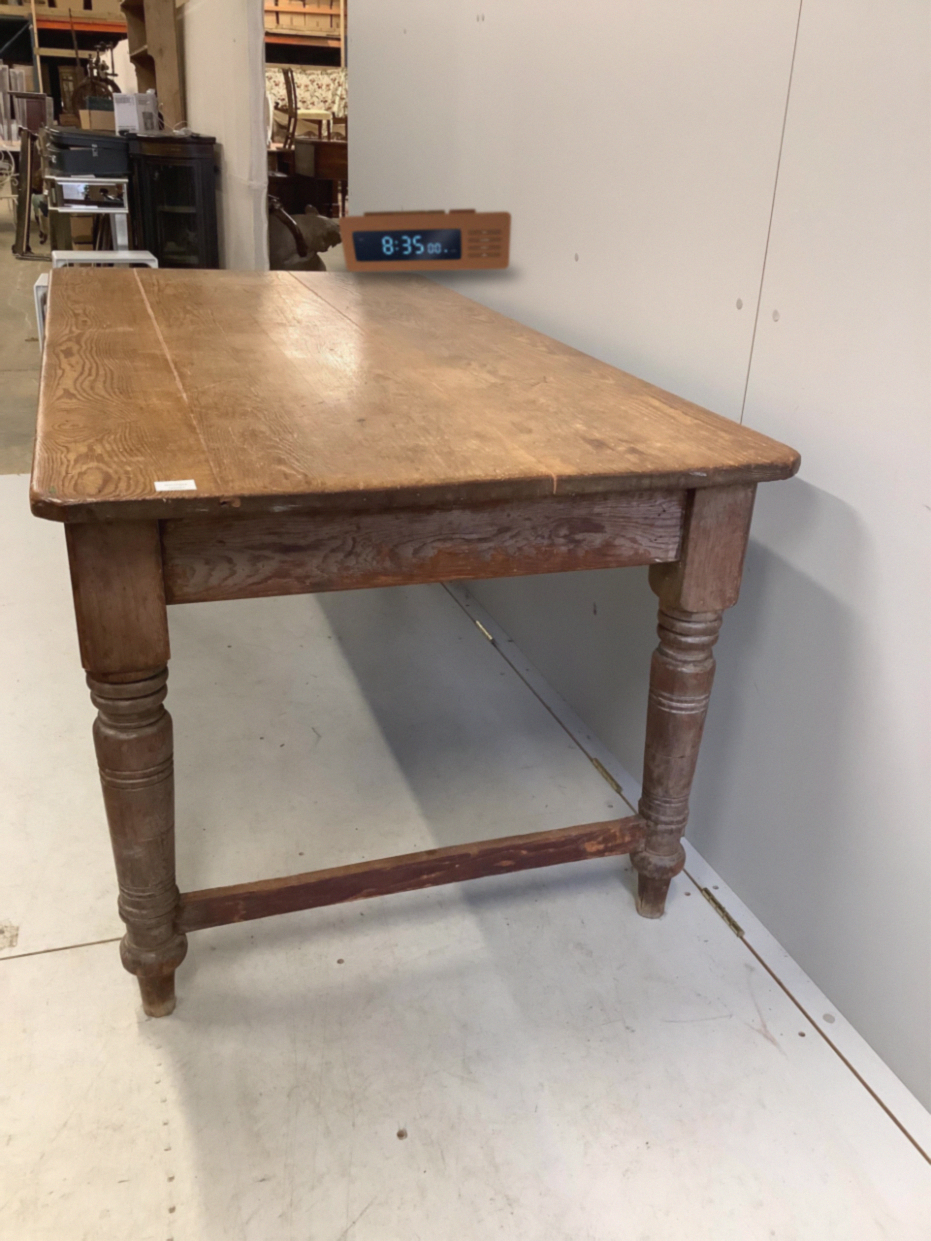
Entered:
8:35
